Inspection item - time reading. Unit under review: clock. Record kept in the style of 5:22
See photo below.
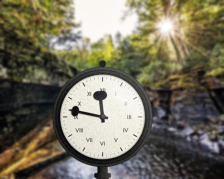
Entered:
11:47
